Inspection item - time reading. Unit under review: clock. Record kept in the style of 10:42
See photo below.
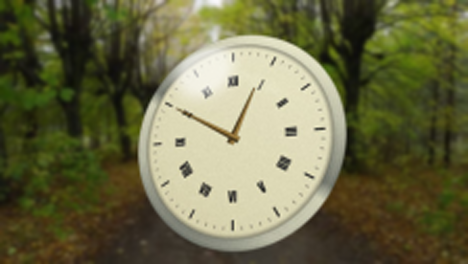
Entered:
12:50
